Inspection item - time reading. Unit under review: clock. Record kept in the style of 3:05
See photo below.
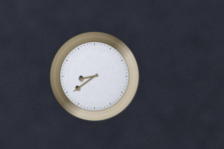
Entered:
8:39
